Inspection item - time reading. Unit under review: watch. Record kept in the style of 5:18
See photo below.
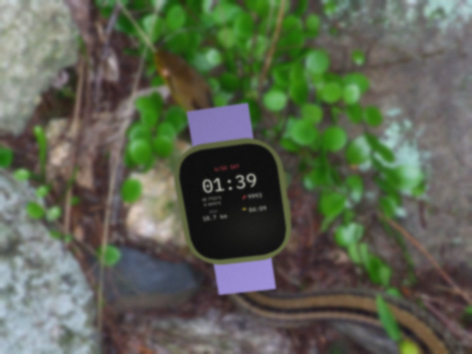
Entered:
1:39
